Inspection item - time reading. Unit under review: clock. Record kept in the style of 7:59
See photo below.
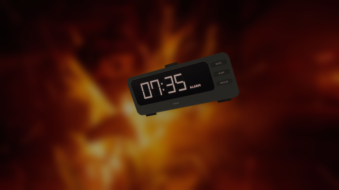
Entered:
7:35
